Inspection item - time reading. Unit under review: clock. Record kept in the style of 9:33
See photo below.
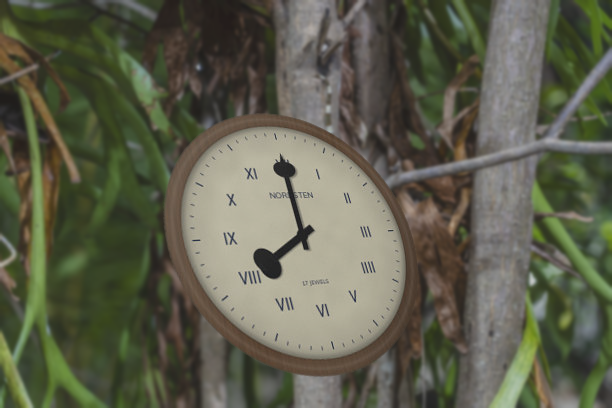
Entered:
8:00
